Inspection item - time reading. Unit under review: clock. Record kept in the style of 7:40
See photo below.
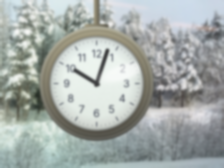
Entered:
10:03
